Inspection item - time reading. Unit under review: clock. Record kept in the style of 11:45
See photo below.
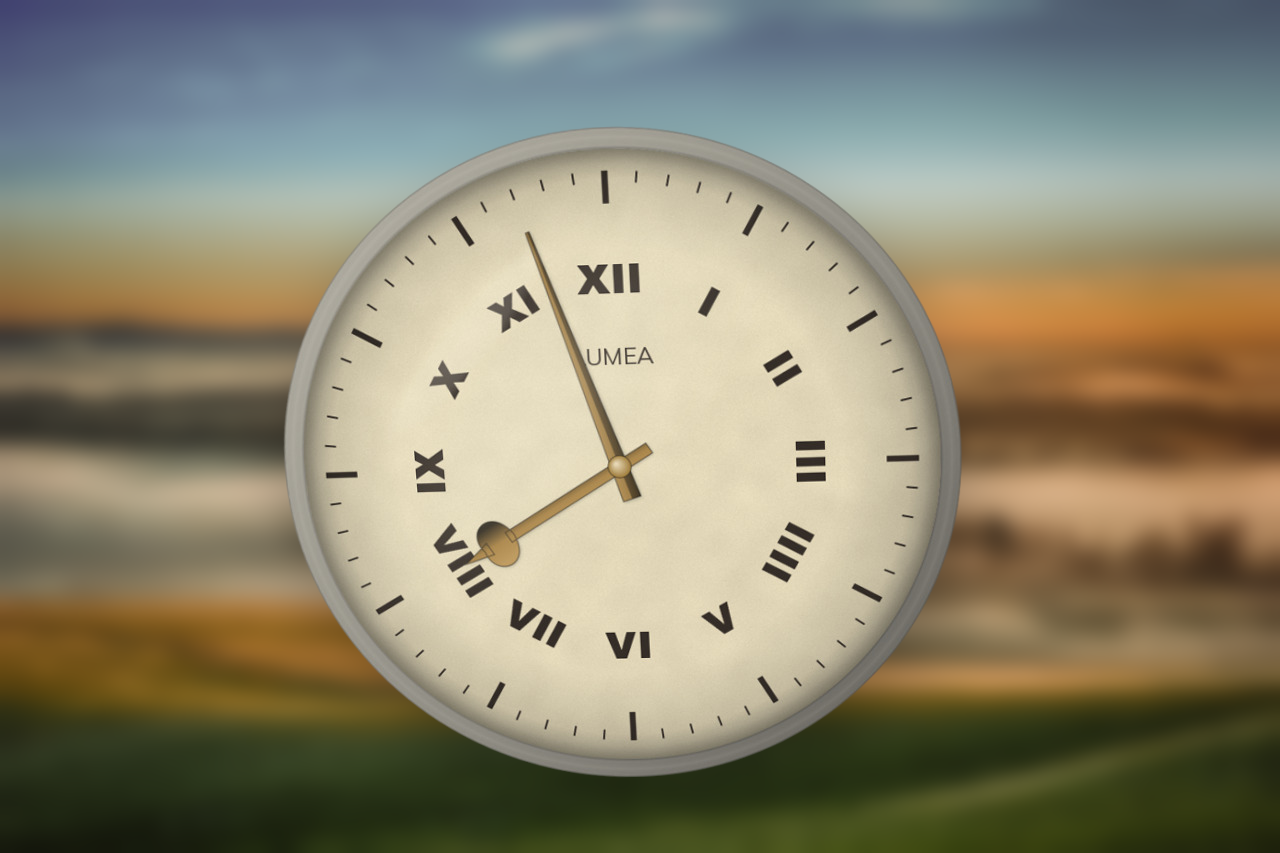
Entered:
7:57
